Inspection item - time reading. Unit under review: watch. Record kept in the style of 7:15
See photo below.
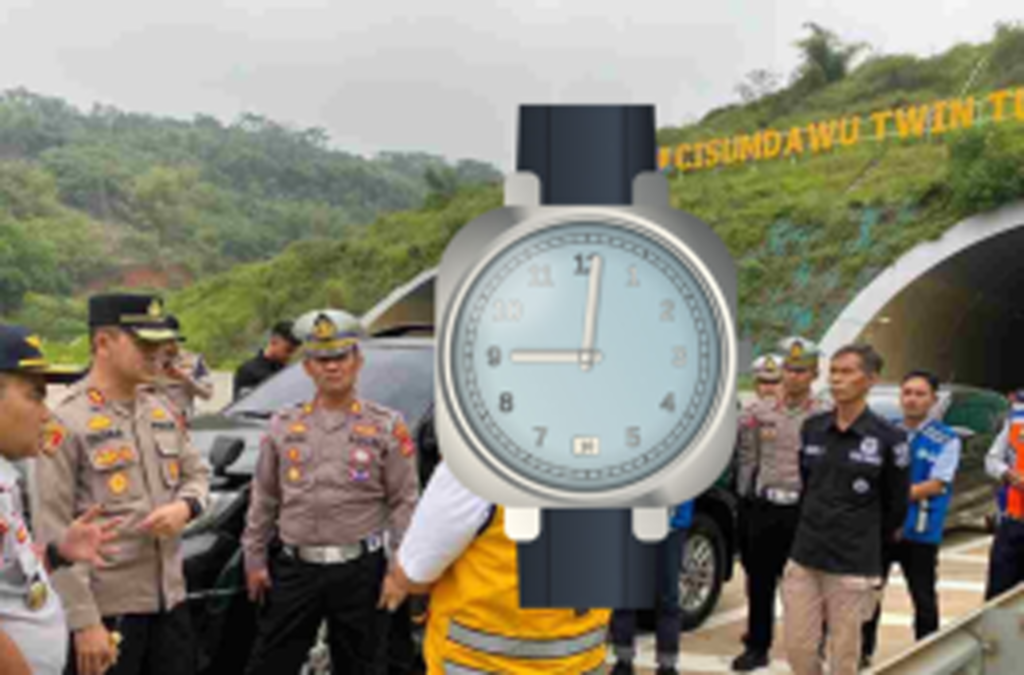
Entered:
9:01
